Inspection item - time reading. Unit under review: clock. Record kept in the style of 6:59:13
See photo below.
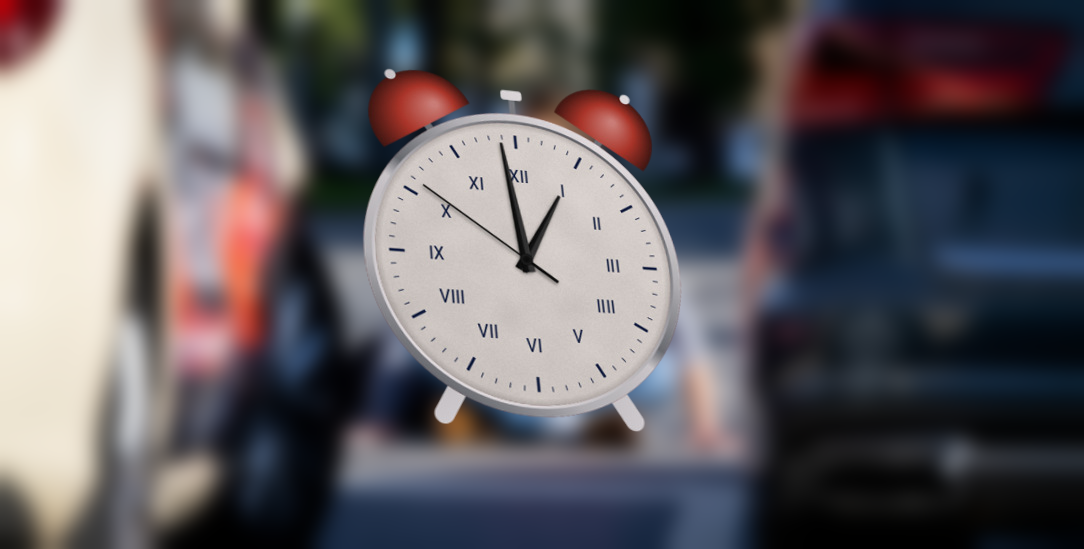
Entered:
12:58:51
